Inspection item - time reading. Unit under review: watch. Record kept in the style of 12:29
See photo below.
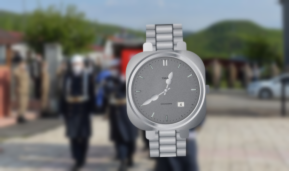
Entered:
12:40
